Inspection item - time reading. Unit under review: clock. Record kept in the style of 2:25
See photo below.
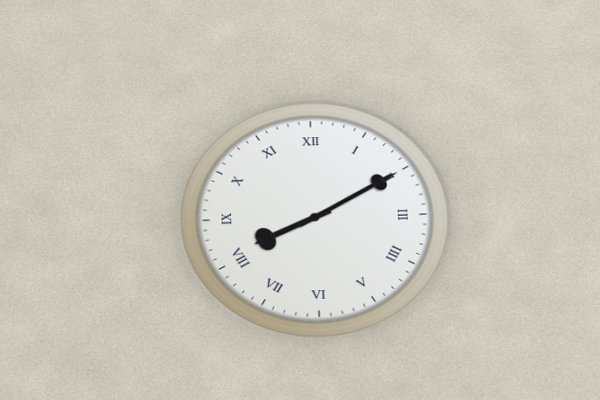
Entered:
8:10
